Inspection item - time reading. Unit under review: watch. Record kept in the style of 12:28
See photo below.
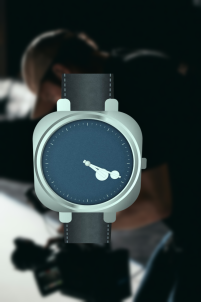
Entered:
4:19
